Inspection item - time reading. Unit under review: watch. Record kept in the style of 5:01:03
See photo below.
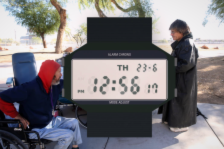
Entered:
12:56:17
